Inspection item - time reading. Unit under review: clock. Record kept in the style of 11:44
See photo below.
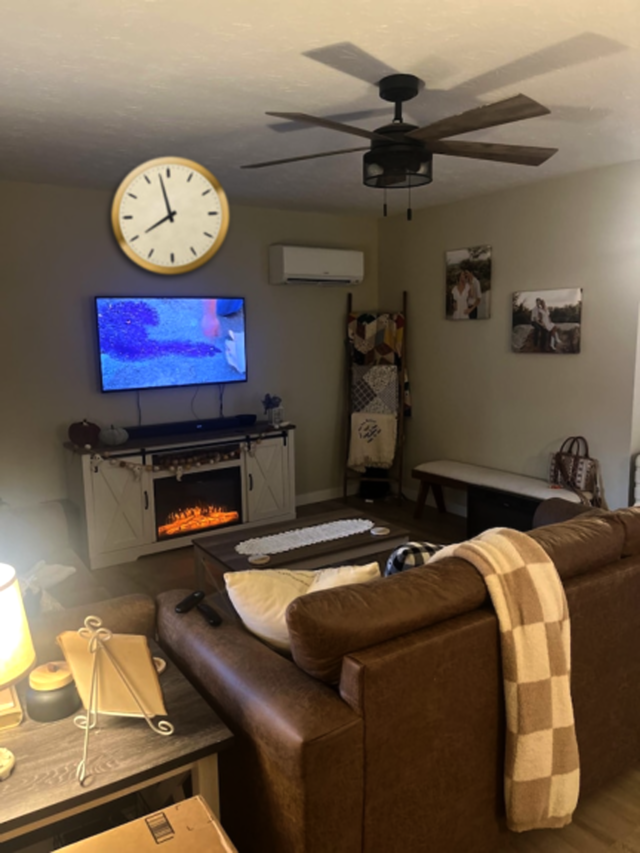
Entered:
7:58
